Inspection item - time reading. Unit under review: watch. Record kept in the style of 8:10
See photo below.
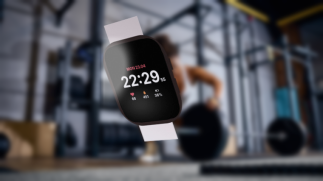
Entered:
22:29
